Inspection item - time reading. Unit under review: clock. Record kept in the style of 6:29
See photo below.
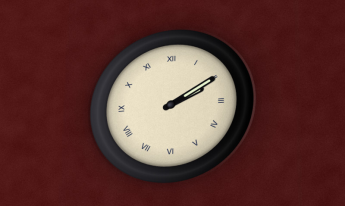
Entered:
2:10
